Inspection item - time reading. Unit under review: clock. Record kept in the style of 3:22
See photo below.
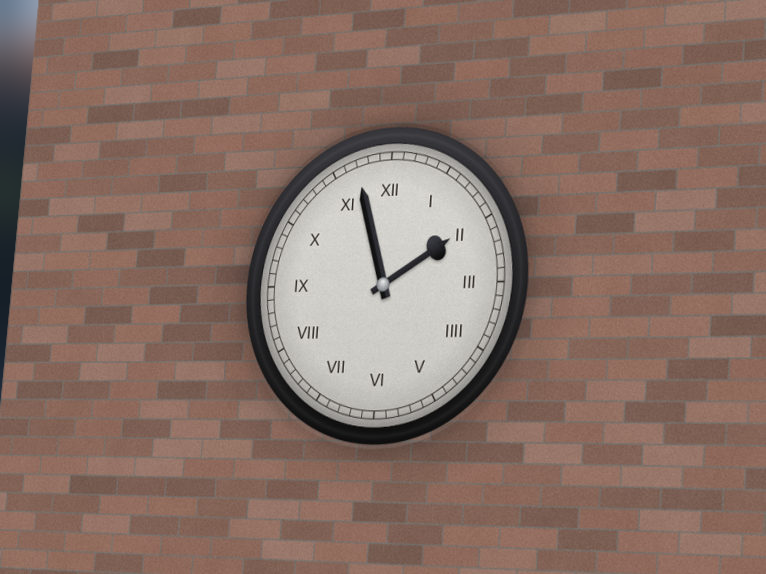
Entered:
1:57
